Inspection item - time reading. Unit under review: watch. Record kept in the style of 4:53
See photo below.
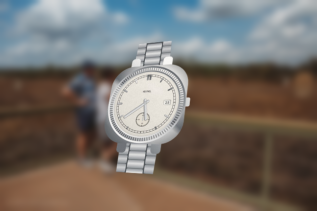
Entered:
5:39
